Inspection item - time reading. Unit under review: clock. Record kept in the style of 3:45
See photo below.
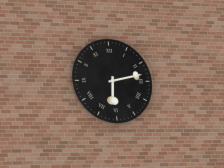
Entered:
6:13
